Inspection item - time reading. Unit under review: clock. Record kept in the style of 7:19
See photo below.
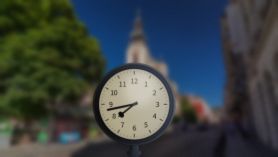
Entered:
7:43
